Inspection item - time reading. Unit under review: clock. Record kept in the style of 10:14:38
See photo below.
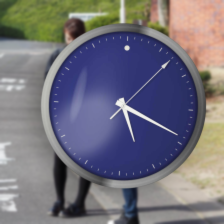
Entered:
5:19:07
